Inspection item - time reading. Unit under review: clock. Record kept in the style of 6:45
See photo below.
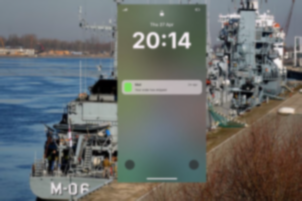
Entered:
20:14
